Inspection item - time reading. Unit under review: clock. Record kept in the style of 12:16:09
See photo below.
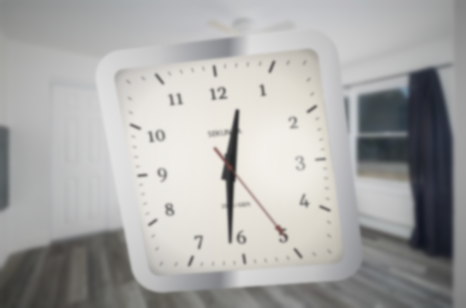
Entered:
12:31:25
